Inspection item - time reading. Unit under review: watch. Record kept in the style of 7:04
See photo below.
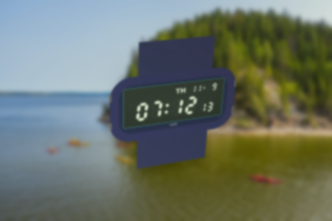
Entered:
7:12
